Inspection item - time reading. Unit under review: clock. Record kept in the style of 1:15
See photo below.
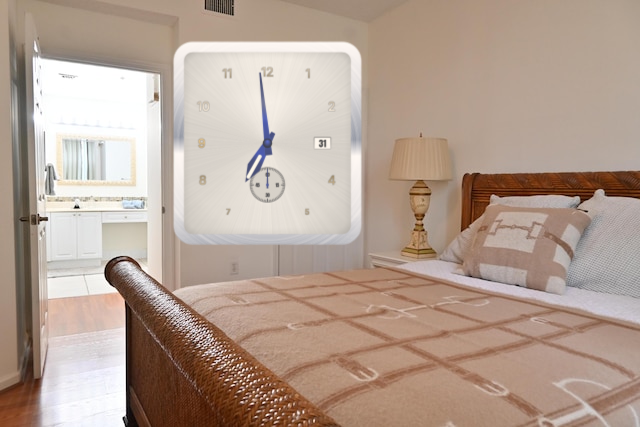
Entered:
6:59
